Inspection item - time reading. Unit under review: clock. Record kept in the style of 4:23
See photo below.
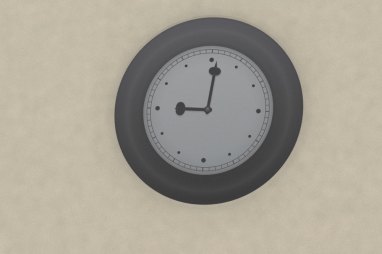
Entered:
9:01
